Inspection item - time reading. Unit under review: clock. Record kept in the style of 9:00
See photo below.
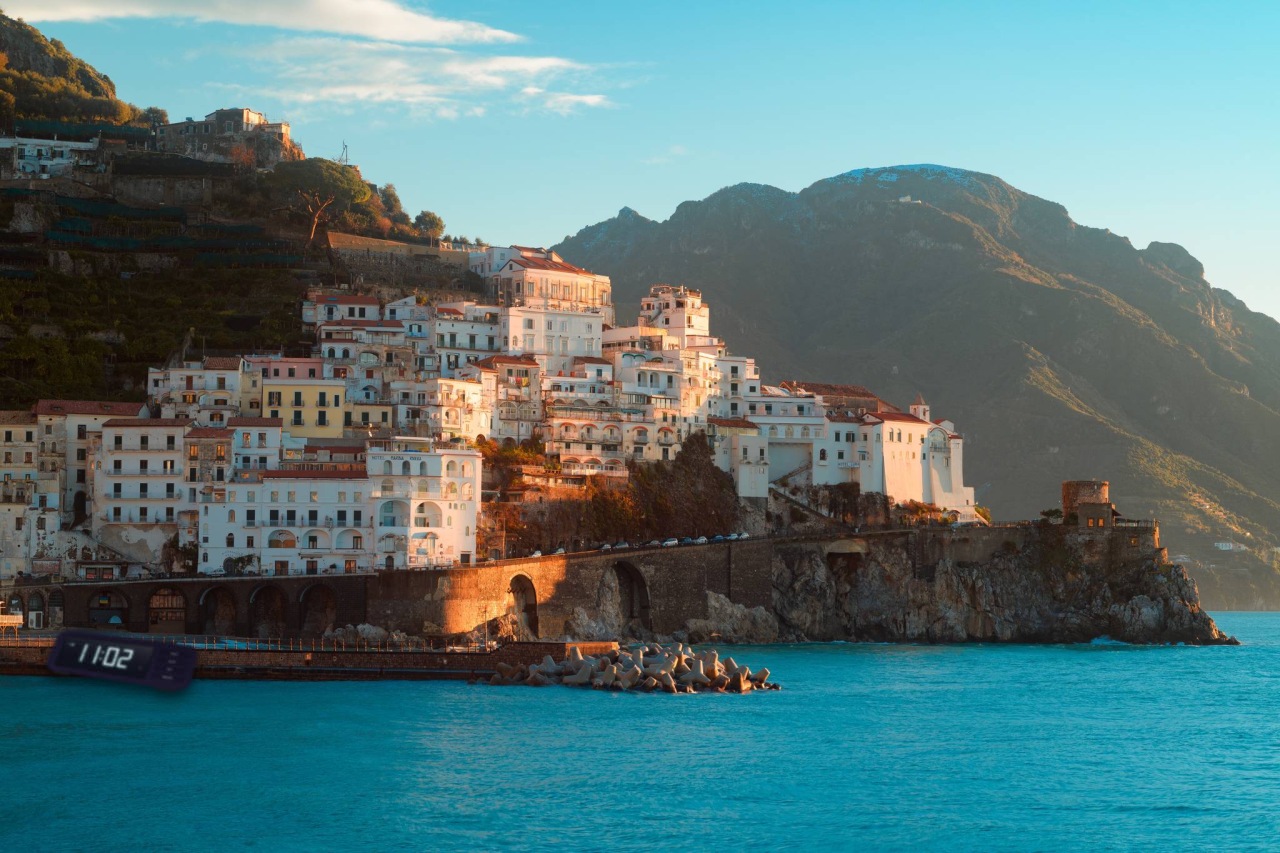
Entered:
11:02
